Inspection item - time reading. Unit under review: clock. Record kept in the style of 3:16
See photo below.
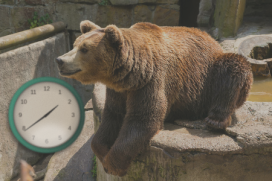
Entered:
1:39
